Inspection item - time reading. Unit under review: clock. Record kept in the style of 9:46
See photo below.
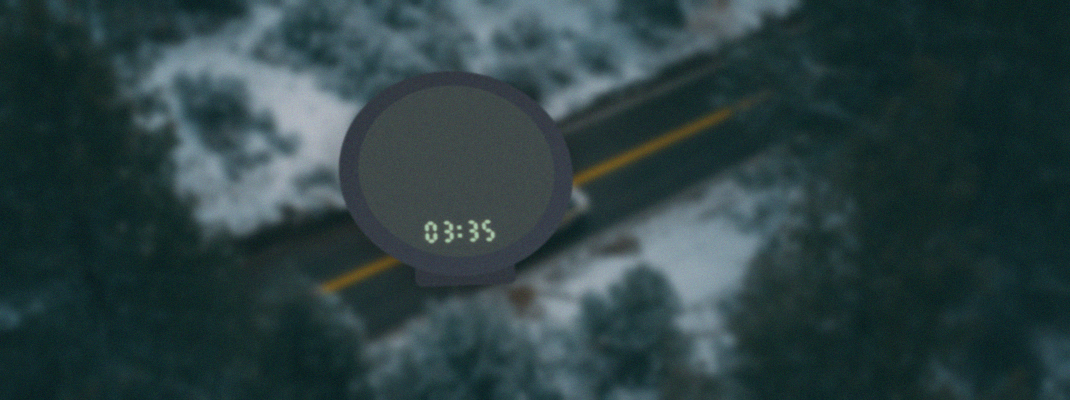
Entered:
3:35
